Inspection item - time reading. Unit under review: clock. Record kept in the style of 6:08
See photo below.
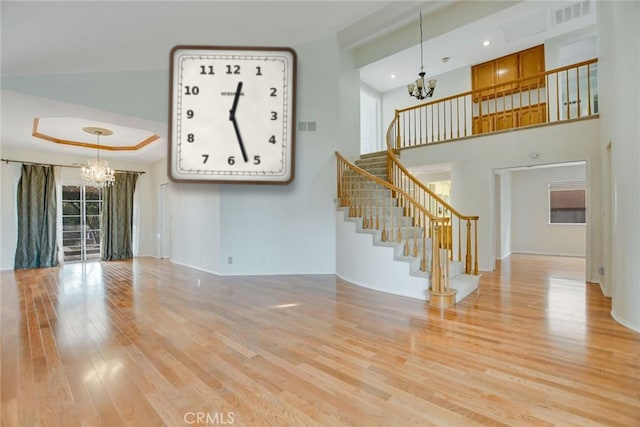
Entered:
12:27
